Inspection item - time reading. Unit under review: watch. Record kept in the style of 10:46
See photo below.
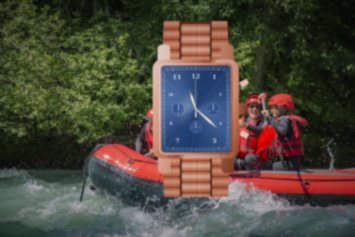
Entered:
11:22
